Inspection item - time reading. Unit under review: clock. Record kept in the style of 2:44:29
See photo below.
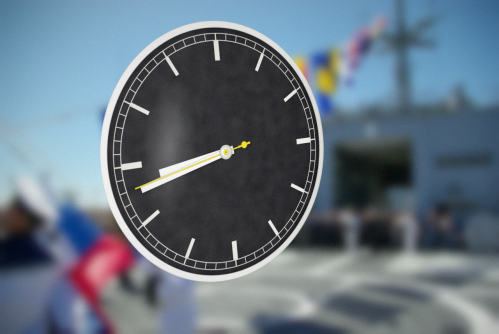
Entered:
8:42:43
